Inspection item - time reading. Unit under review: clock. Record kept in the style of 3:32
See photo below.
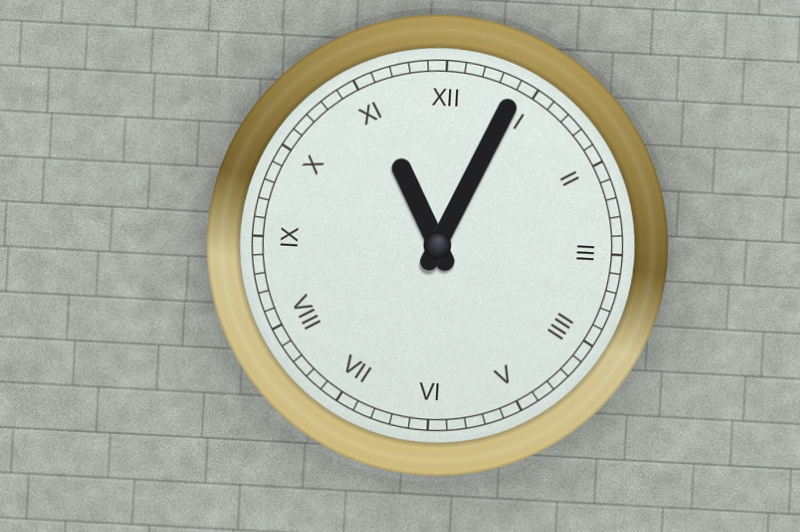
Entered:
11:04
